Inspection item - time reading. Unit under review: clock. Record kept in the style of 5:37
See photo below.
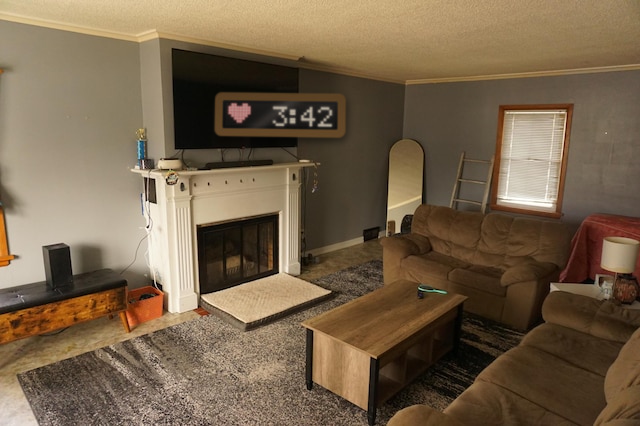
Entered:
3:42
